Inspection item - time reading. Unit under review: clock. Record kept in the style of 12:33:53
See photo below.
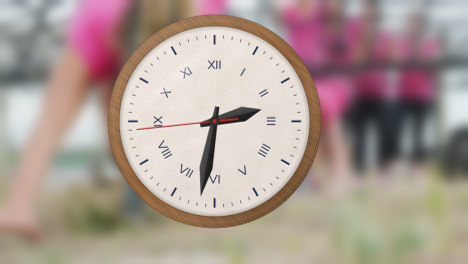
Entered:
2:31:44
